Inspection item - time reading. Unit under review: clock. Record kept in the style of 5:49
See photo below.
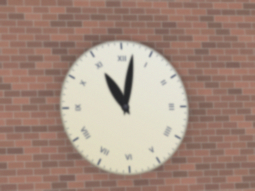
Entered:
11:02
